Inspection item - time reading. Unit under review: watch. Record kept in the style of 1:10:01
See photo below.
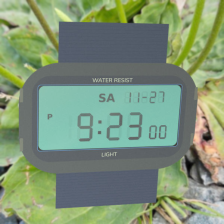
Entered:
9:23:00
